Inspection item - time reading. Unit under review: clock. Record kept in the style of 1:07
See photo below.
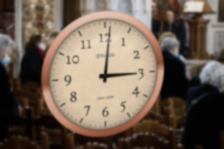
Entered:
3:01
